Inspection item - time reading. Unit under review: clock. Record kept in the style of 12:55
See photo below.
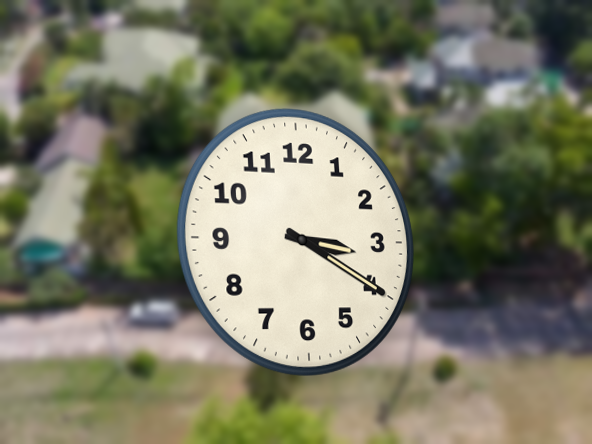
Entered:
3:20
